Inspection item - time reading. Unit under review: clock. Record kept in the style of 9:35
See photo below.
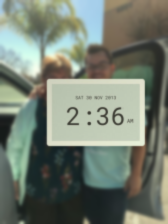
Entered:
2:36
